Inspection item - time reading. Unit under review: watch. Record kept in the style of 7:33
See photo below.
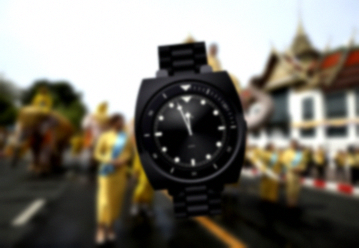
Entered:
11:57
